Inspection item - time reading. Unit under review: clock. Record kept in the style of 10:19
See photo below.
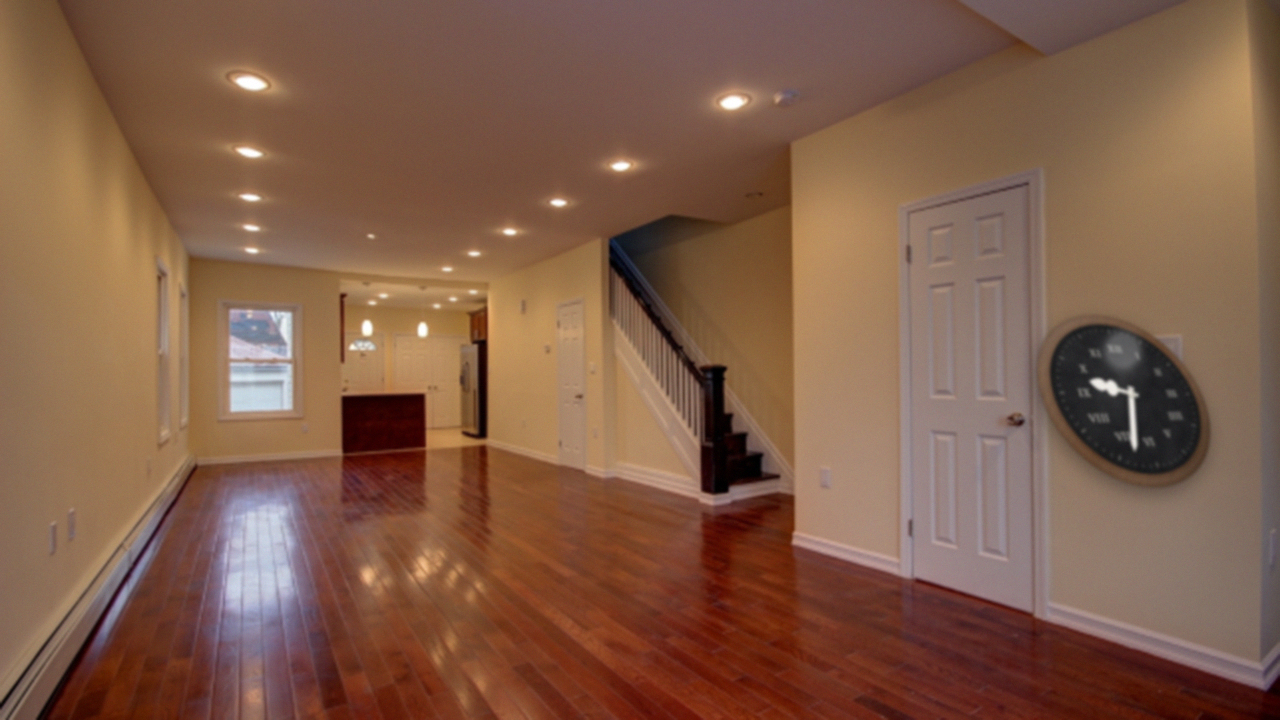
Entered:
9:33
